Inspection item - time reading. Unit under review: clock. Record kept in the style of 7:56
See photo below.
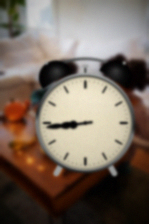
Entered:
8:44
